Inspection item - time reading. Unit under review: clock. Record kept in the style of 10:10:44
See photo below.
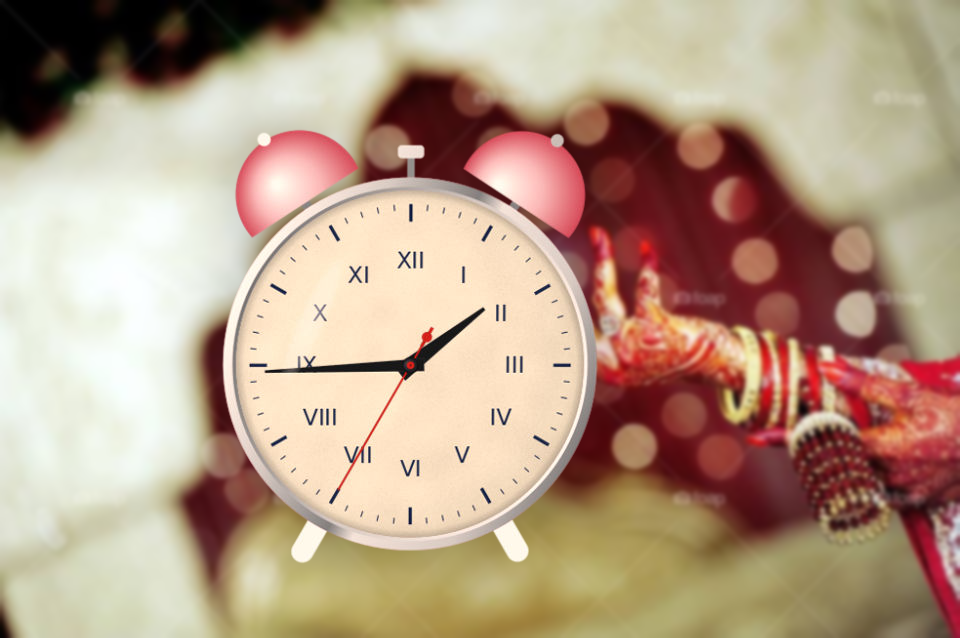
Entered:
1:44:35
